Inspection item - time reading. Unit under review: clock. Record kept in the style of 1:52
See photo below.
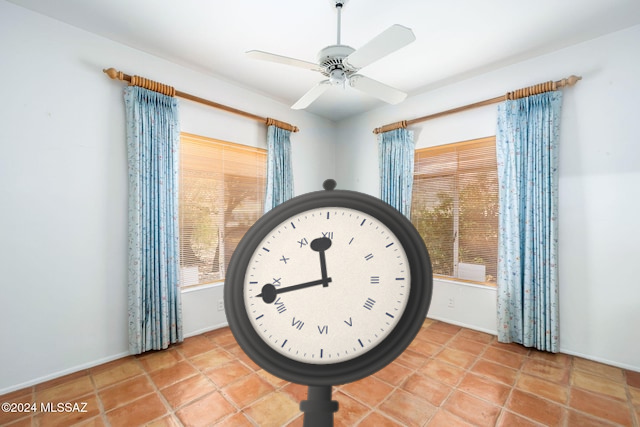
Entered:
11:43
